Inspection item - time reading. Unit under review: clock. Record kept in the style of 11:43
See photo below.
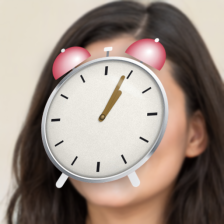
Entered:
1:04
